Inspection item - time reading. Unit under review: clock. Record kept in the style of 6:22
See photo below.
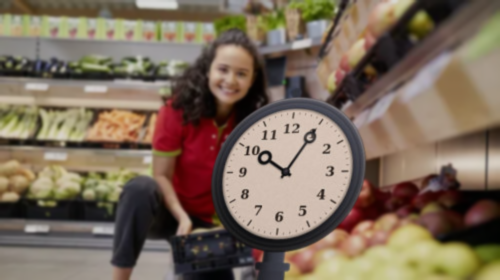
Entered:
10:05
